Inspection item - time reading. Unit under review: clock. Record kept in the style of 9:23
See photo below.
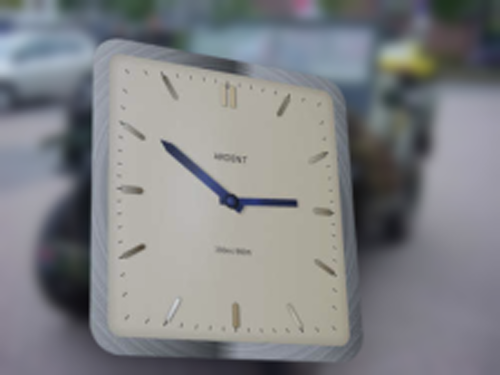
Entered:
2:51
